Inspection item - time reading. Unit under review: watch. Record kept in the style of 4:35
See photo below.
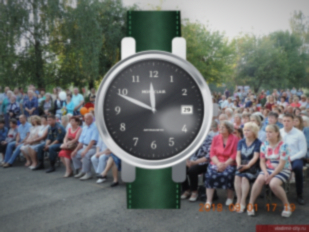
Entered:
11:49
